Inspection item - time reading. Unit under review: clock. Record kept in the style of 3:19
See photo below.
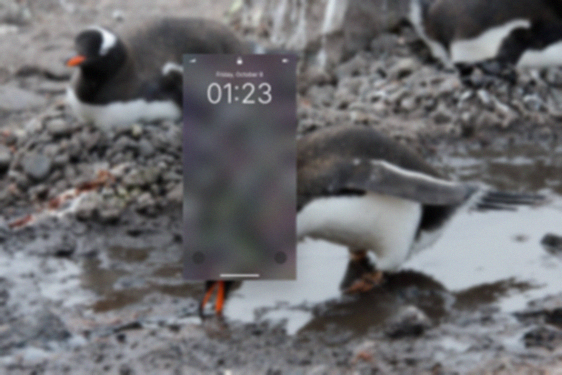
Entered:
1:23
